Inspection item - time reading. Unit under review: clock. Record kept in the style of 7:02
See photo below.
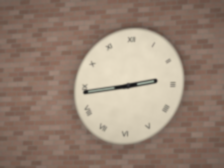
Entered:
2:44
